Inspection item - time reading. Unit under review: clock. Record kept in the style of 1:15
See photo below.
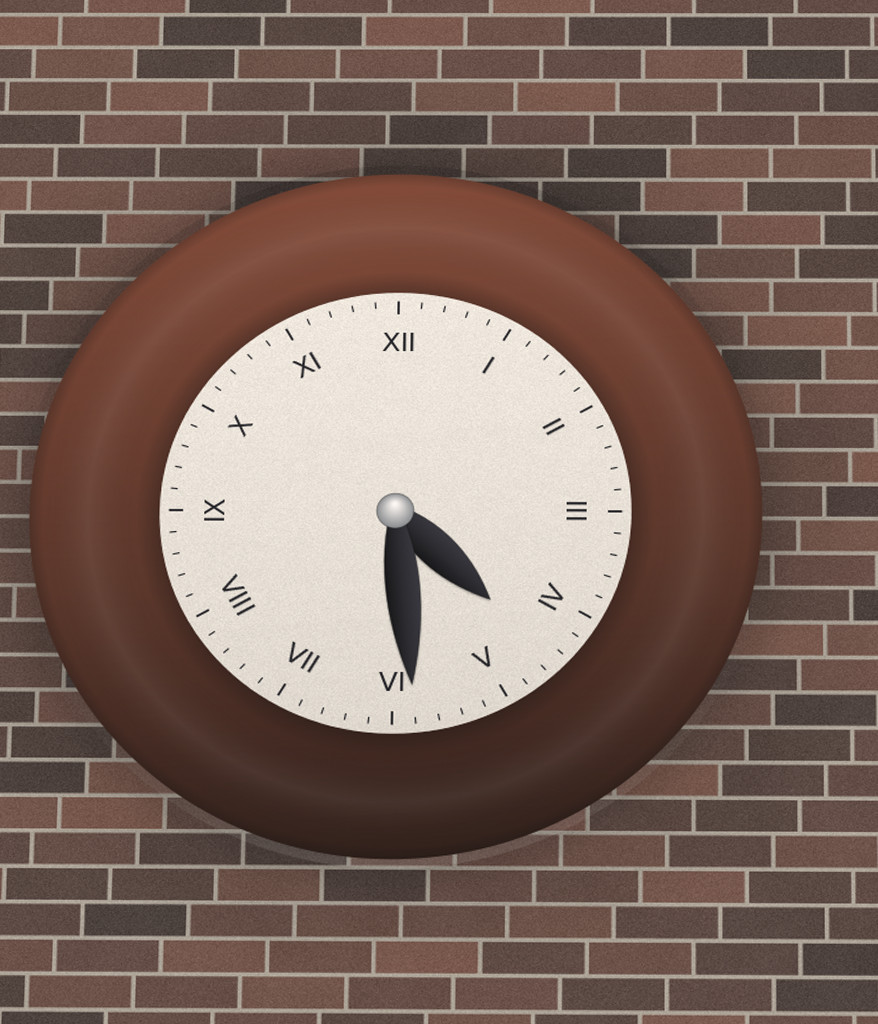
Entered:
4:29
